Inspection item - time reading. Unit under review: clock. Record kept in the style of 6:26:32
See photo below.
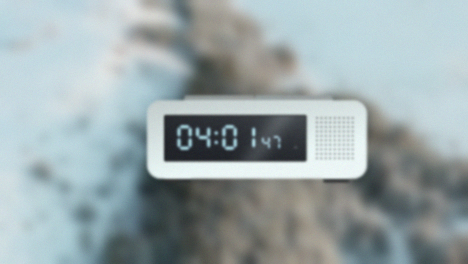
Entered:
4:01:47
